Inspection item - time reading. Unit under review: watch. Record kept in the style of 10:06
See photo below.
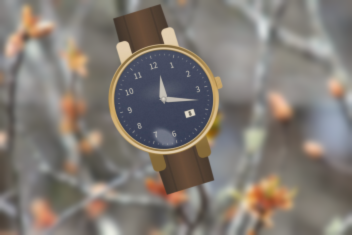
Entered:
12:18
